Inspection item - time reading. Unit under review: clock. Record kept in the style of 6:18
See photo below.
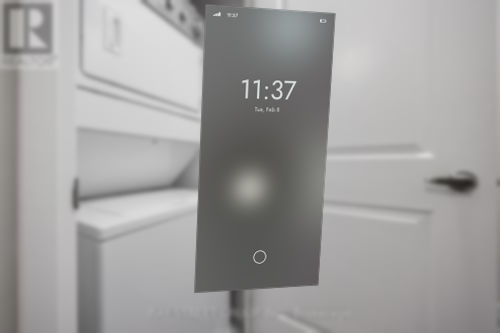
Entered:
11:37
